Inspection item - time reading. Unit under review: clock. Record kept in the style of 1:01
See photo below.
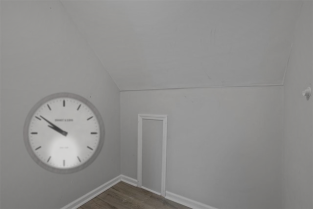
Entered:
9:51
